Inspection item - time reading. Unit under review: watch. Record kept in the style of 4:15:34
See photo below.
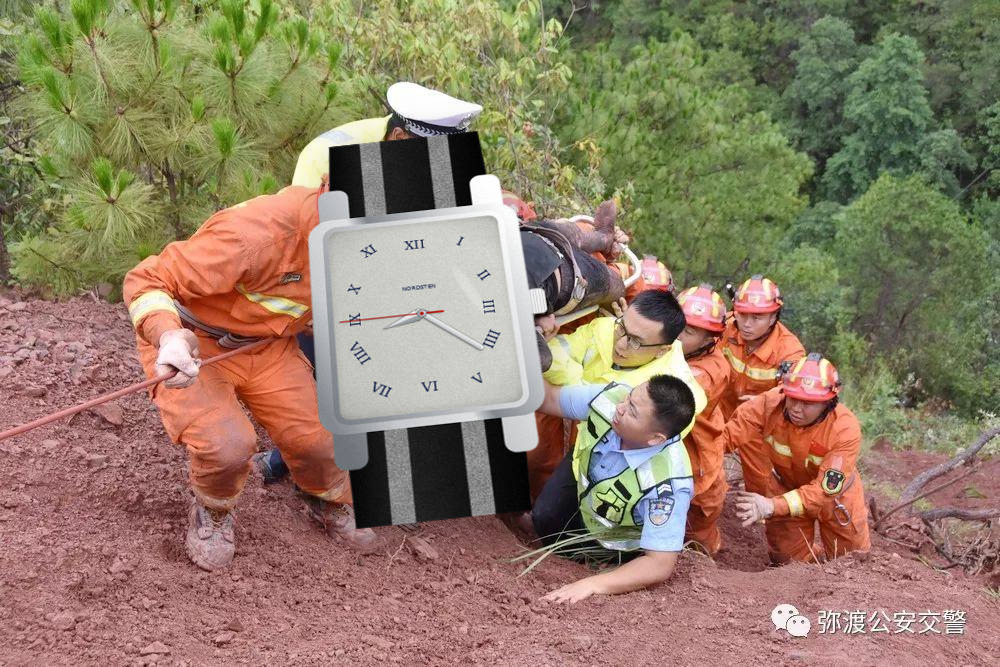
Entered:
8:21:45
